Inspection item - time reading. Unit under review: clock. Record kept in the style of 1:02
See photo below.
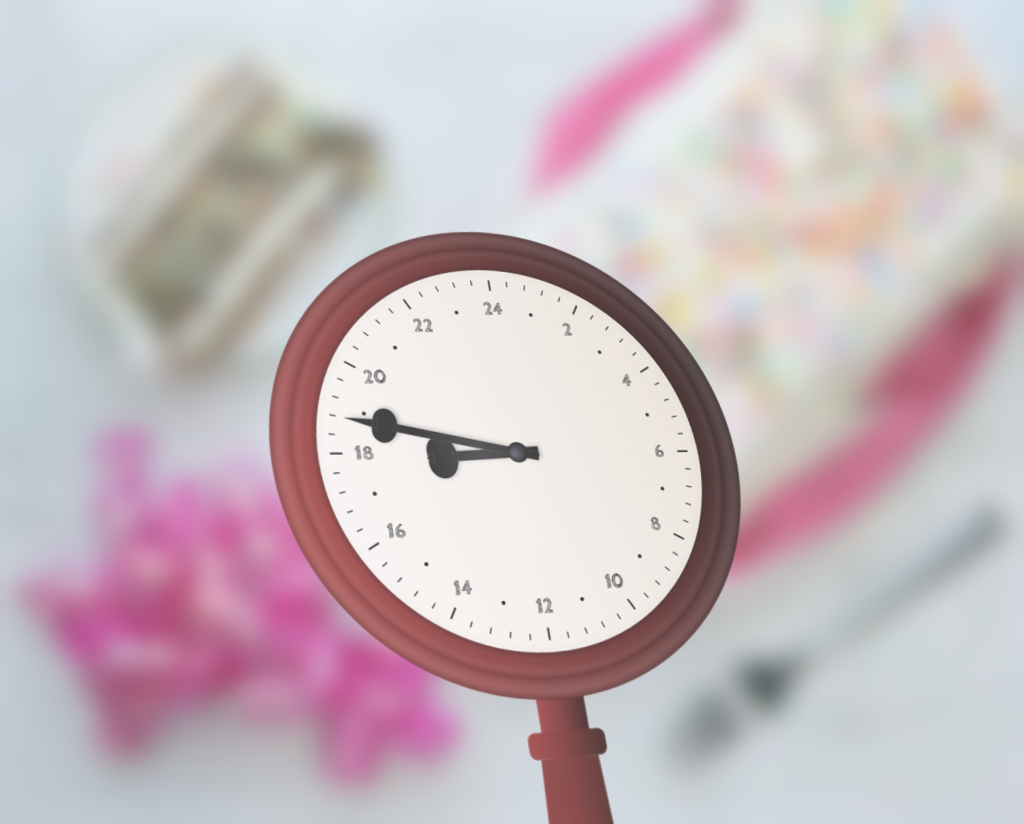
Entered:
17:47
